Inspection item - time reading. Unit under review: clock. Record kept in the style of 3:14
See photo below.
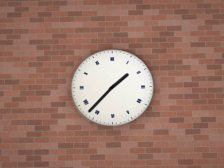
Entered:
1:37
